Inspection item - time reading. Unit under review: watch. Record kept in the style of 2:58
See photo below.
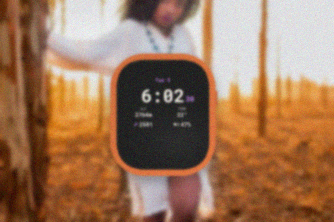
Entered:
6:02
